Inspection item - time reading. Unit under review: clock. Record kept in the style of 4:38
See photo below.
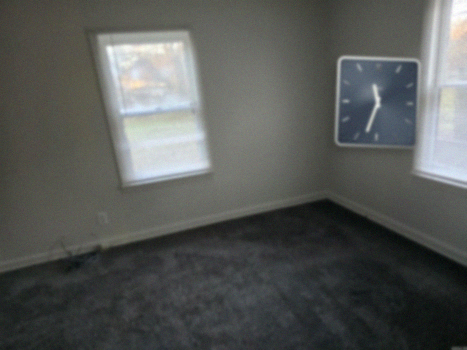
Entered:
11:33
